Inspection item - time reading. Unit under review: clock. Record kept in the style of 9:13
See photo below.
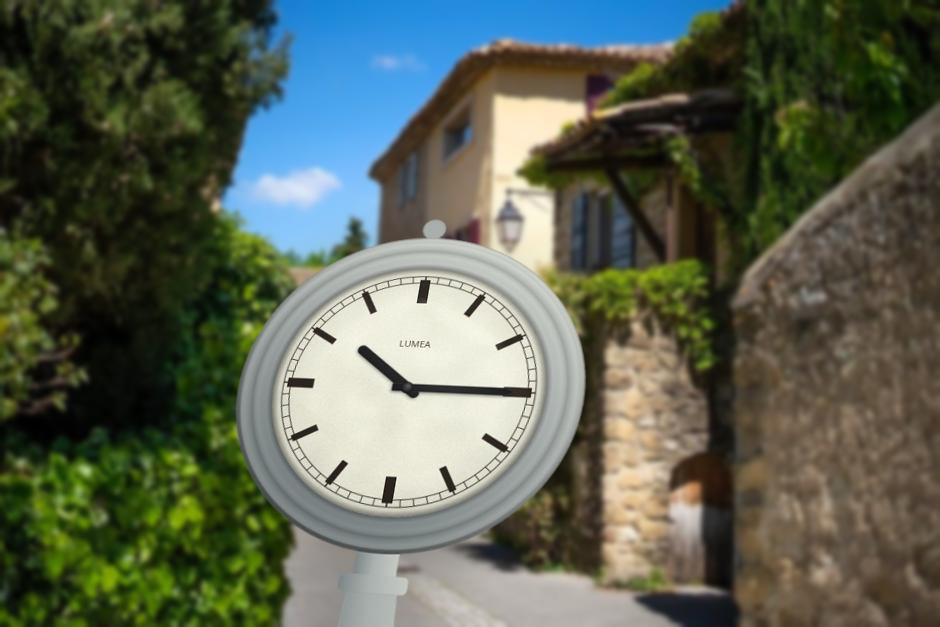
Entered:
10:15
